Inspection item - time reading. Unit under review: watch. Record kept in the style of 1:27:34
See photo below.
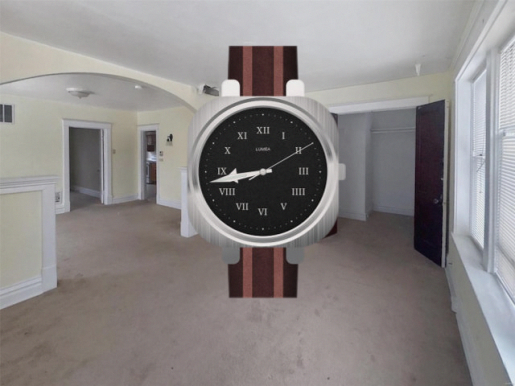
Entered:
8:43:10
